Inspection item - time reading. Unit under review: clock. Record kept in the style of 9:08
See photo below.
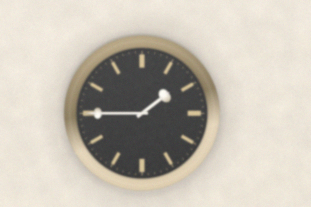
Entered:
1:45
